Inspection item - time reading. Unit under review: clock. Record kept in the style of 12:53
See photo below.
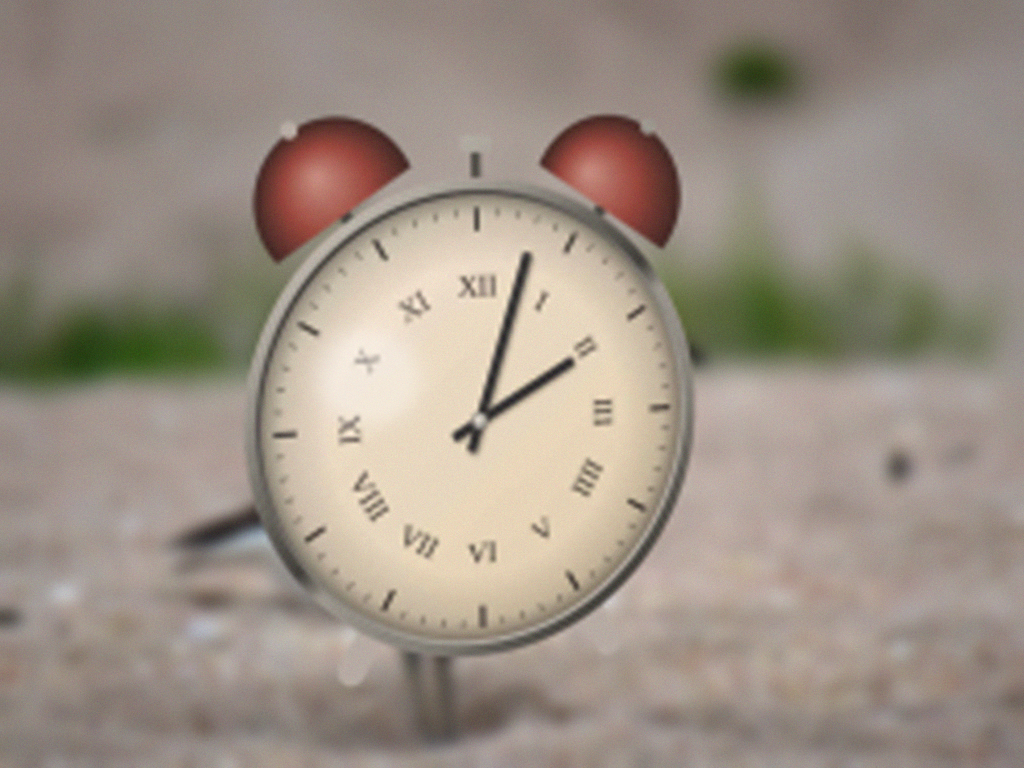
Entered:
2:03
